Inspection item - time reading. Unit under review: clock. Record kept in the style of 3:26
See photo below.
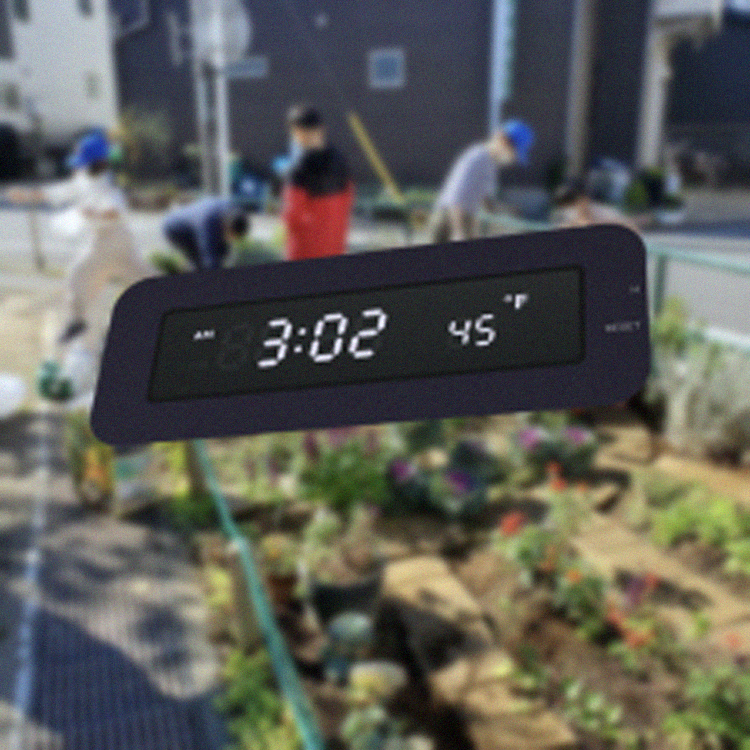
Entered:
3:02
